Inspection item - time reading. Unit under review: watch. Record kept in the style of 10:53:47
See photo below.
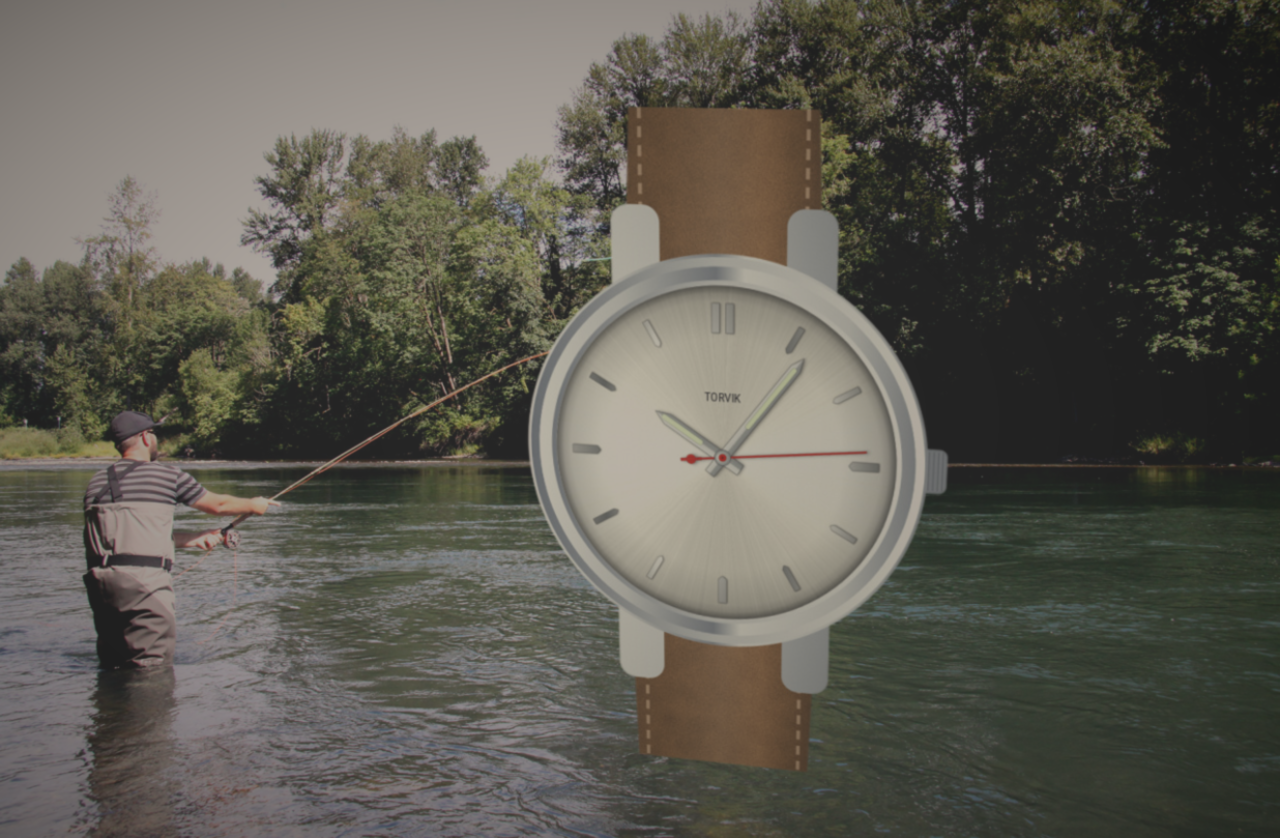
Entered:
10:06:14
